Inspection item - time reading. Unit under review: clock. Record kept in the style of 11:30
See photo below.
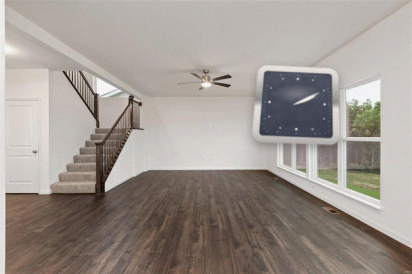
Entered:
2:10
